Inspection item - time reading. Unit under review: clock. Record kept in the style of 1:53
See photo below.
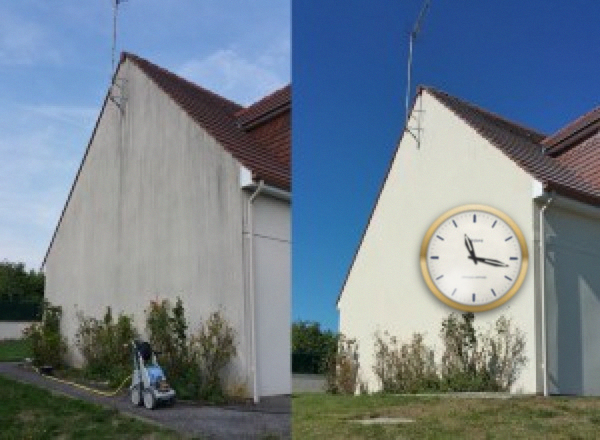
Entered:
11:17
